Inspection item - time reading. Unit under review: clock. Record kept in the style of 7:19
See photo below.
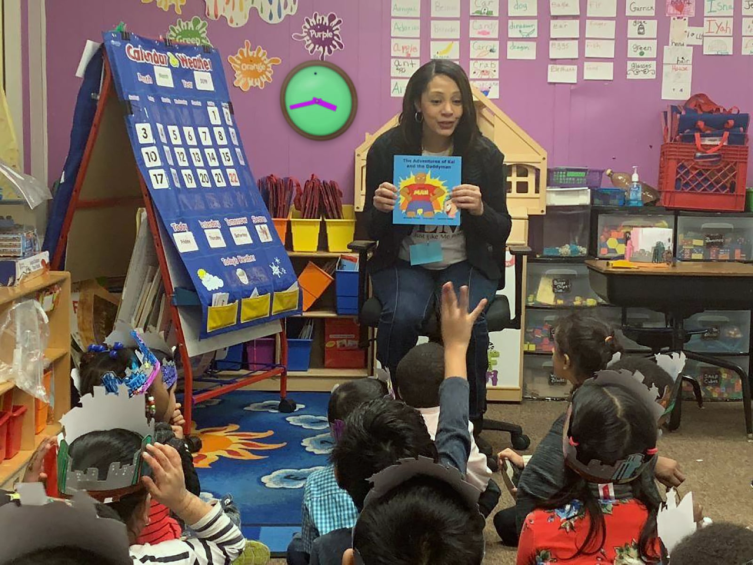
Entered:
3:43
